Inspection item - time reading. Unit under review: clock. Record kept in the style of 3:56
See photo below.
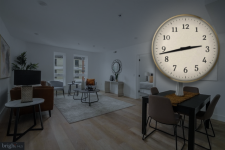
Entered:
2:43
